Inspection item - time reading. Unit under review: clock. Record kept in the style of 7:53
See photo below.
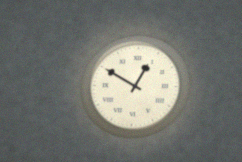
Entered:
12:50
